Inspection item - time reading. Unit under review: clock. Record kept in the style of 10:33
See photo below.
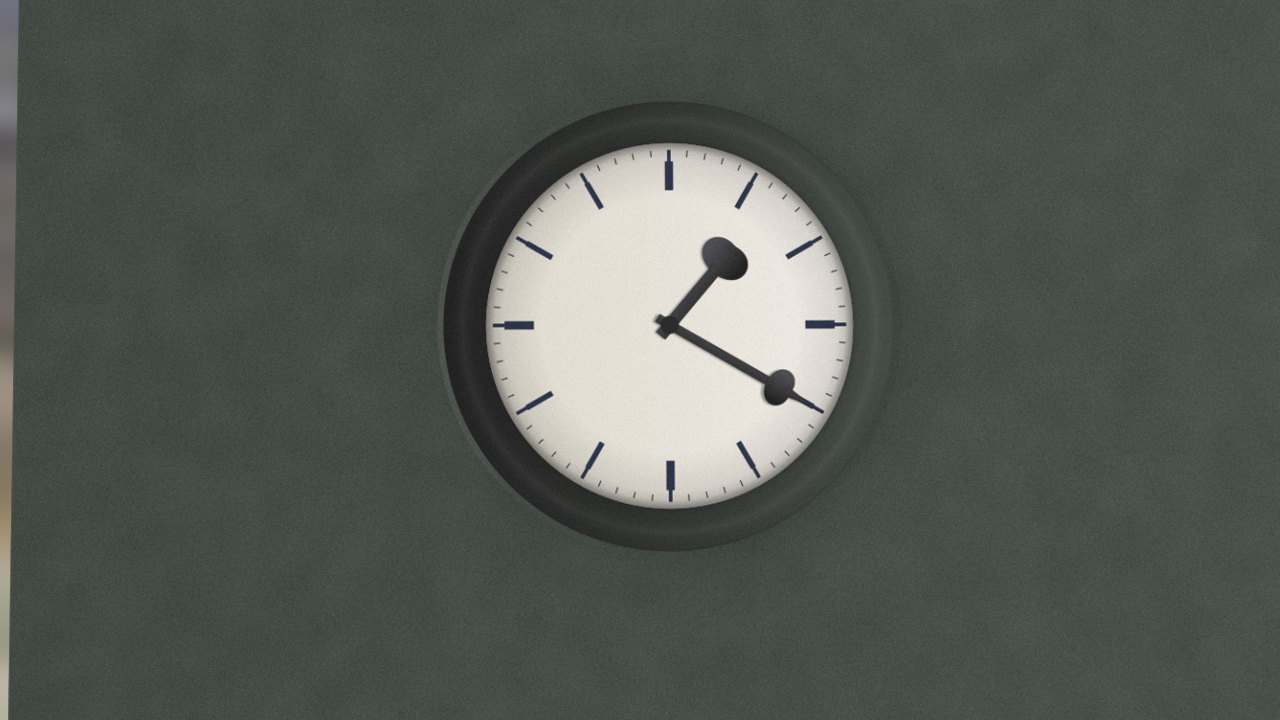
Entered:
1:20
